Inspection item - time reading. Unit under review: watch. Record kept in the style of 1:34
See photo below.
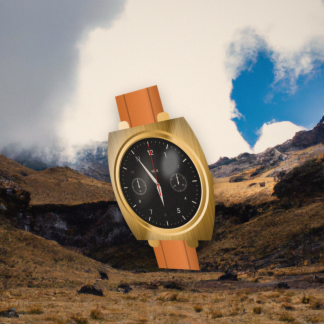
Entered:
5:55
